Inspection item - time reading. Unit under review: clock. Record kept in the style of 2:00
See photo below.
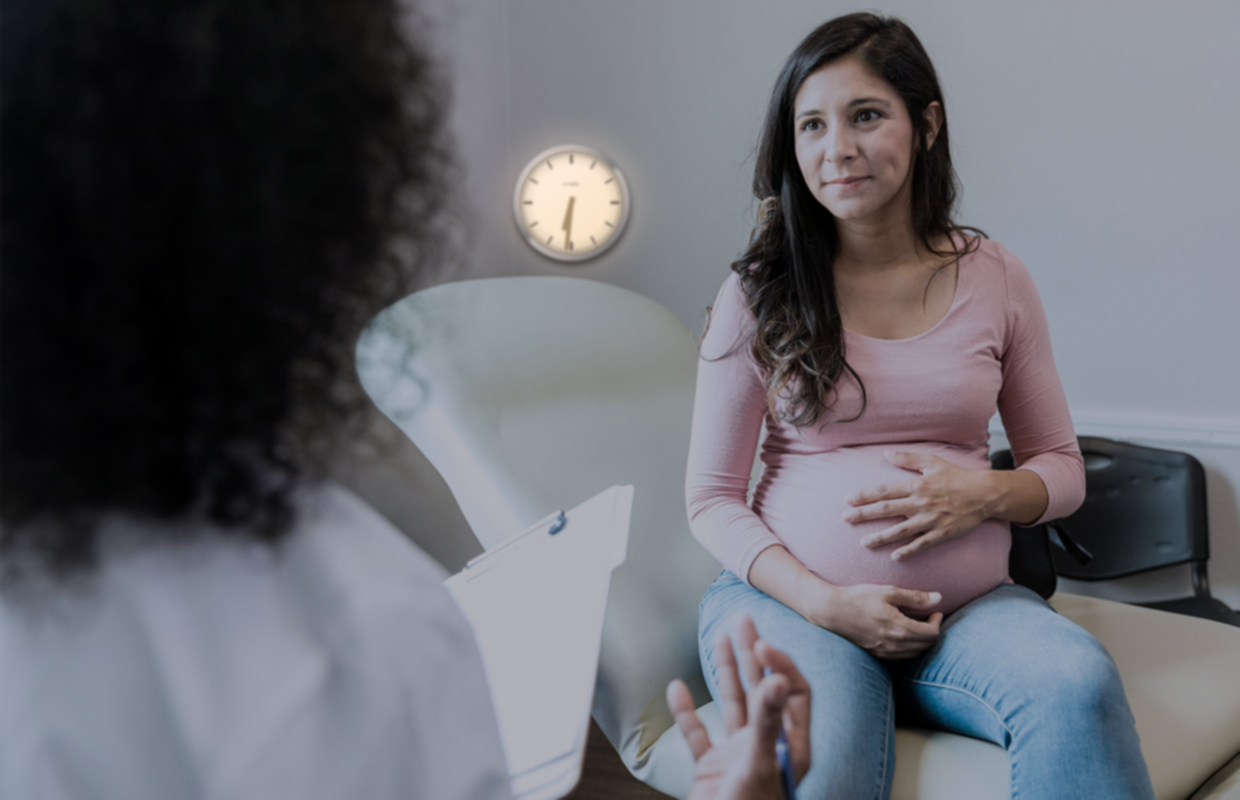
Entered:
6:31
